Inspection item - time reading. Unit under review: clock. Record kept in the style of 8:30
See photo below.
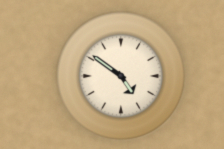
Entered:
4:51
